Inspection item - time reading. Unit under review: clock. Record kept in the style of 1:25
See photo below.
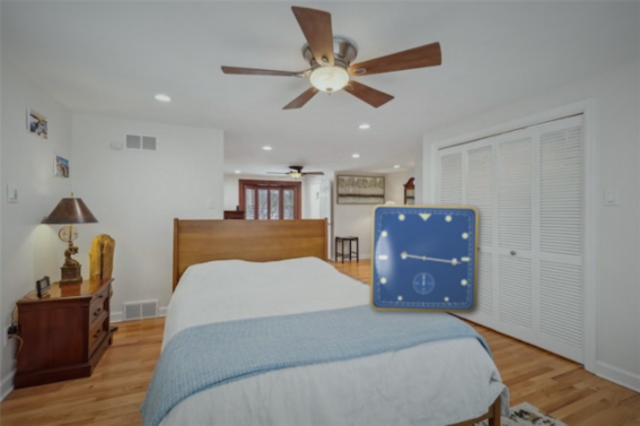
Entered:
9:16
